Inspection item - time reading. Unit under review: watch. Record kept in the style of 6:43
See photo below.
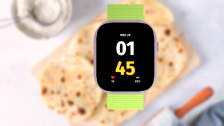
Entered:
1:45
